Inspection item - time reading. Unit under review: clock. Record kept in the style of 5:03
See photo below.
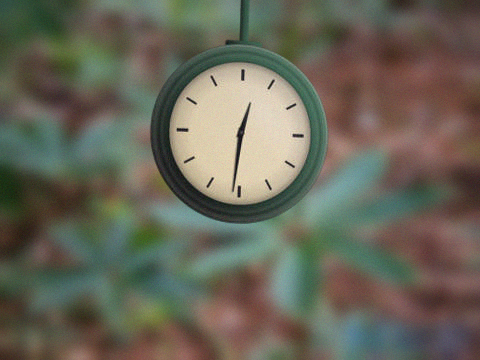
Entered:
12:31
